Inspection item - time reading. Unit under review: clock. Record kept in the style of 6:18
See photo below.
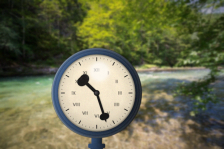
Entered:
10:27
